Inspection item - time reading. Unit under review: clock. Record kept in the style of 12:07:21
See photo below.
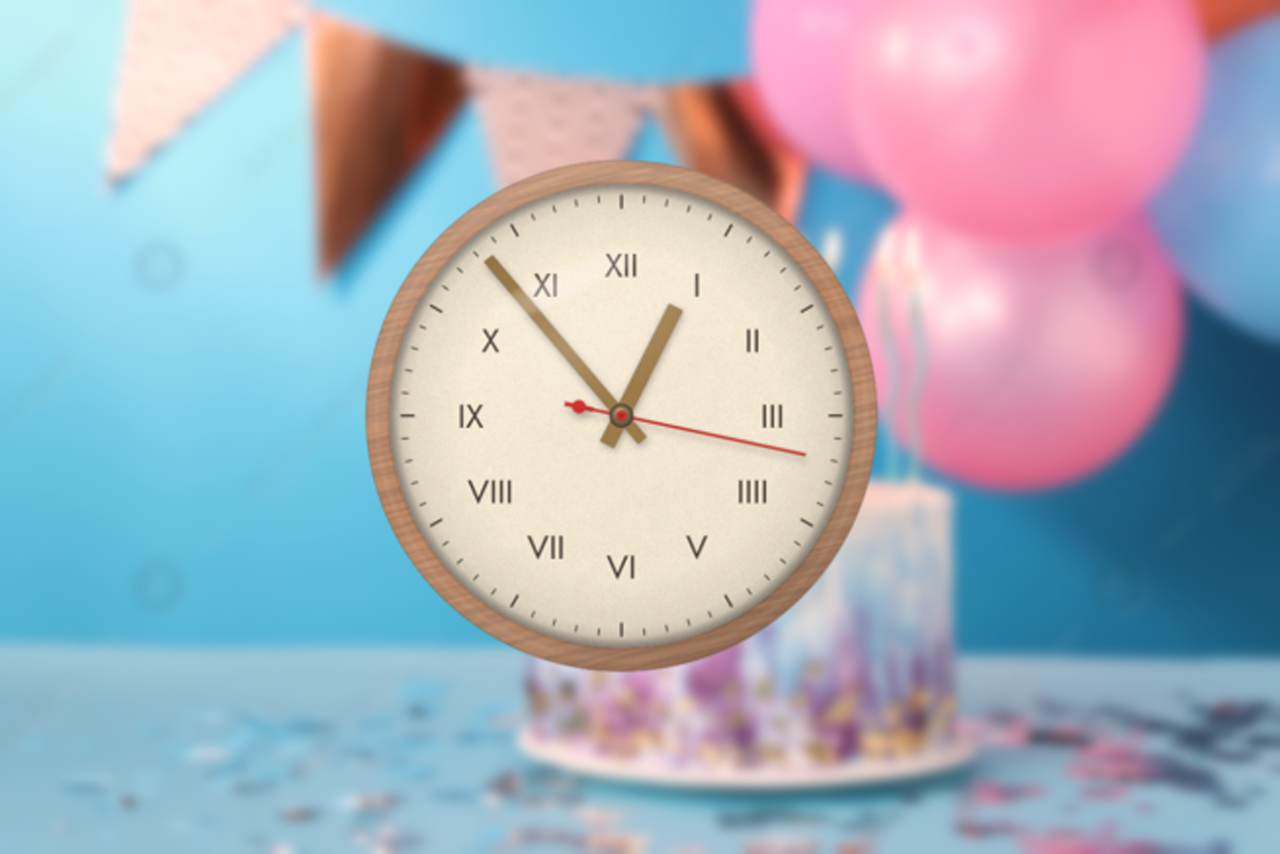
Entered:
12:53:17
